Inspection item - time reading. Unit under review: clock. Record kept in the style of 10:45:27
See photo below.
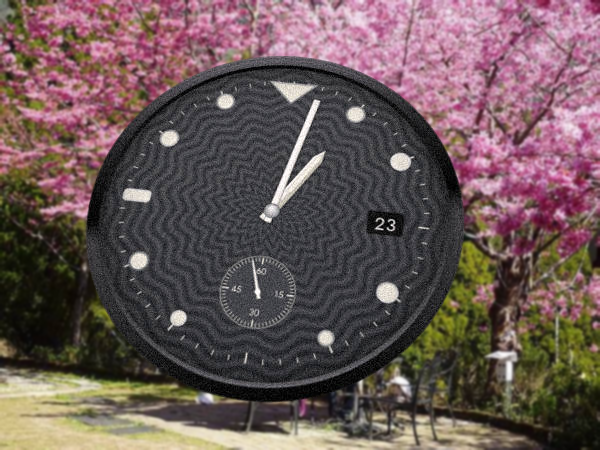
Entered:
1:01:57
